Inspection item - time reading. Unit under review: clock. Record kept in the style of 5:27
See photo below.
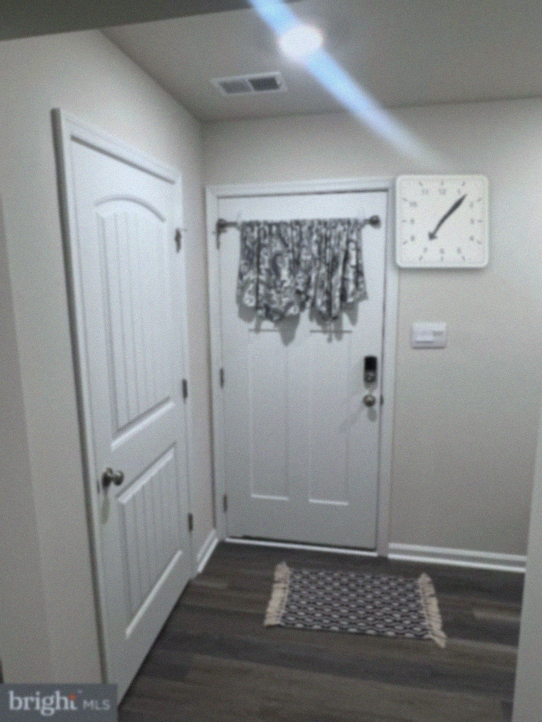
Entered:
7:07
